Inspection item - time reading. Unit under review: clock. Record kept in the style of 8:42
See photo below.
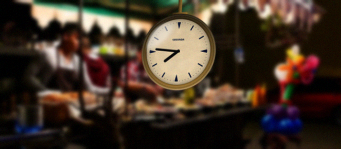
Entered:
7:46
